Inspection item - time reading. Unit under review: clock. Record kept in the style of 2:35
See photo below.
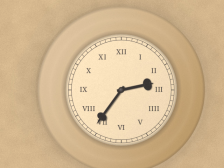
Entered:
2:36
